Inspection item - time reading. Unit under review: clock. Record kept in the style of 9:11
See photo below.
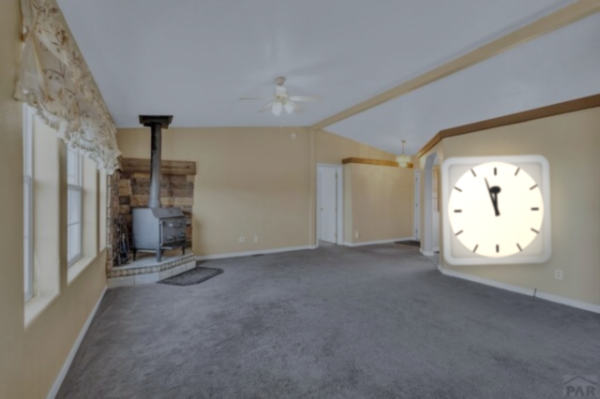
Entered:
11:57
